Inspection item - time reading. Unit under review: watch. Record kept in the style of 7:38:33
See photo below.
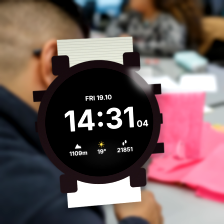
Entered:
14:31:04
